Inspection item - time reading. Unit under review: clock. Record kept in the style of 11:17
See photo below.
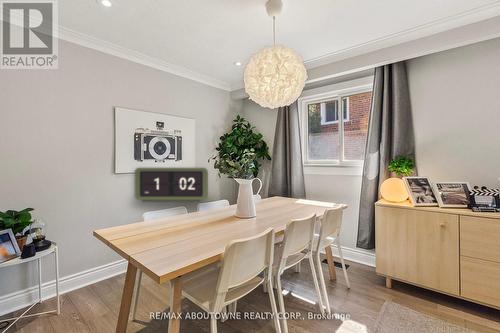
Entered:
1:02
